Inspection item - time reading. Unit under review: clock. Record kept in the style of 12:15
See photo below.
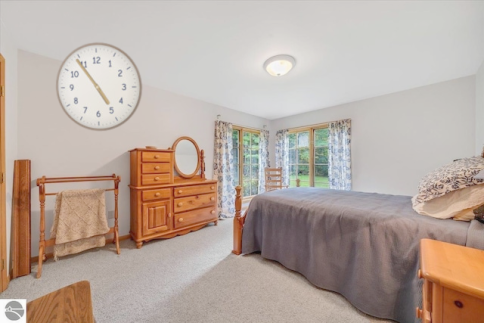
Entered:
4:54
